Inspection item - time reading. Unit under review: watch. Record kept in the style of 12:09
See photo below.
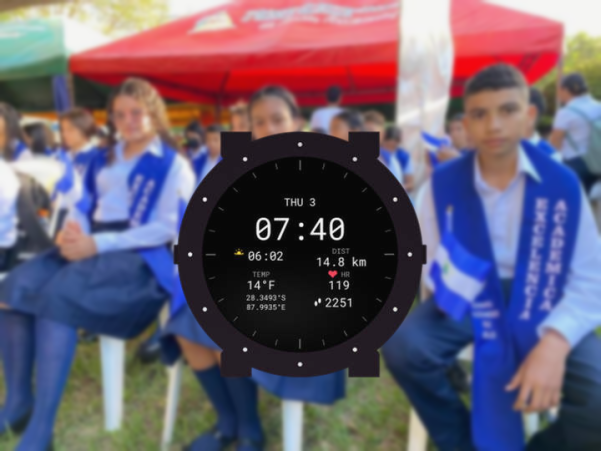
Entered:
7:40
